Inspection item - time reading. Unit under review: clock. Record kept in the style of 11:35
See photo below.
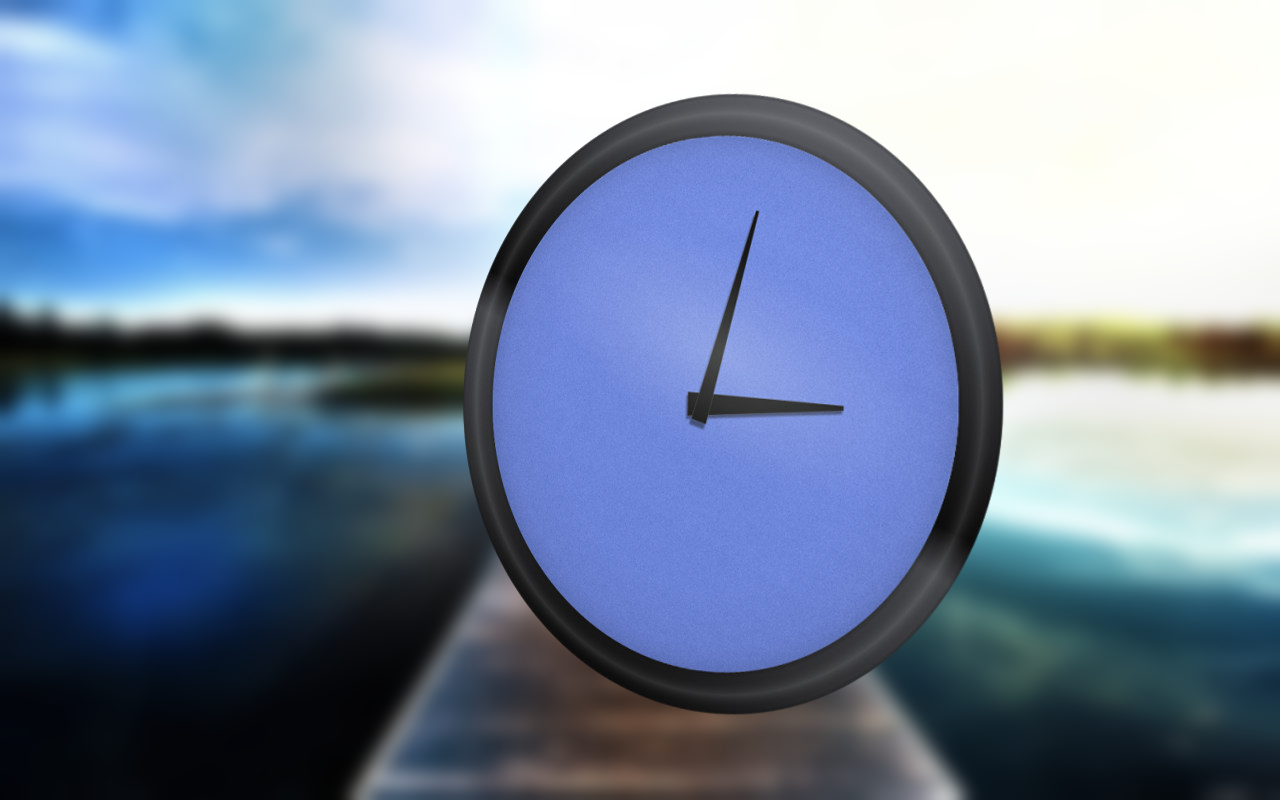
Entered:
3:03
